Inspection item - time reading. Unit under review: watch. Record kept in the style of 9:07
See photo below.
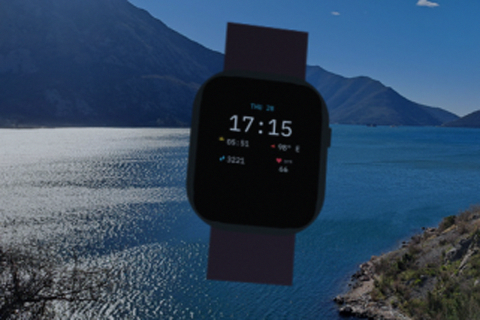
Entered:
17:15
